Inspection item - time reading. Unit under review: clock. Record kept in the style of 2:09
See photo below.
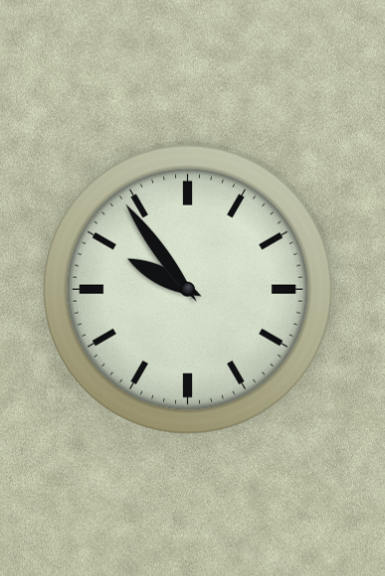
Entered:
9:54
